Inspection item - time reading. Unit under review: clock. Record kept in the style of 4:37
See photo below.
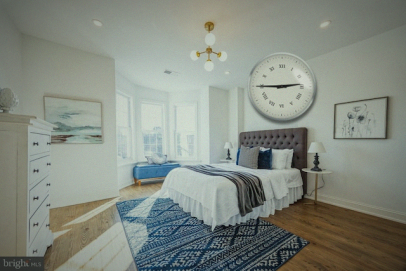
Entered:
2:45
